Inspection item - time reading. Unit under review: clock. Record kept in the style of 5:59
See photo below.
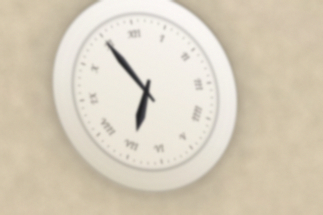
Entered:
6:55
